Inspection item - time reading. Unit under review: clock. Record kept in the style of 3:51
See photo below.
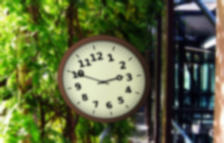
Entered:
2:50
